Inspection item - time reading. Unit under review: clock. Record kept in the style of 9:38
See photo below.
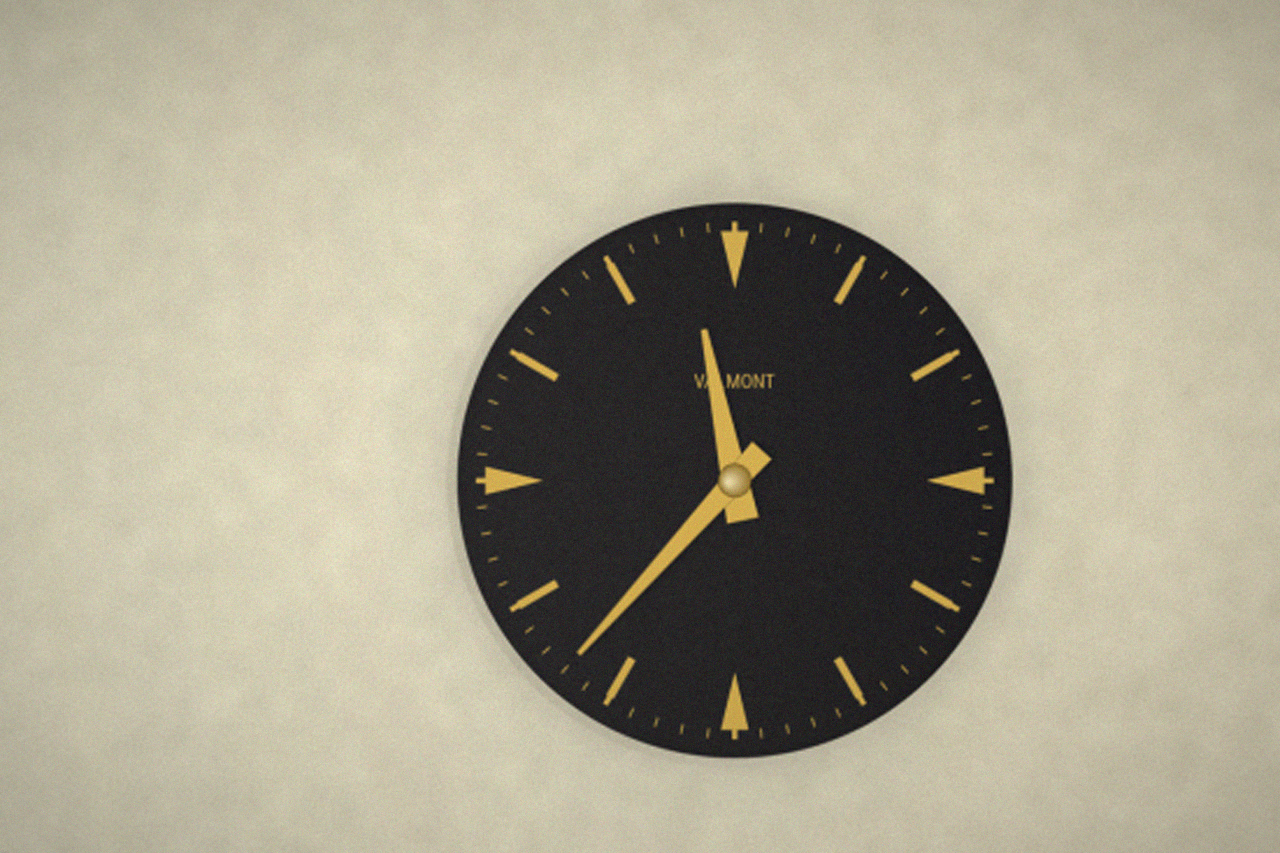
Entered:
11:37
